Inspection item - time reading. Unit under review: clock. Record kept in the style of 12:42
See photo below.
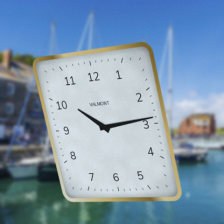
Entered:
10:14
